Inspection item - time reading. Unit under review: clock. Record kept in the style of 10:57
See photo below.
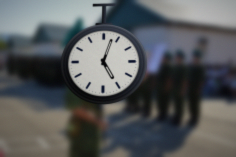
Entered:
5:03
